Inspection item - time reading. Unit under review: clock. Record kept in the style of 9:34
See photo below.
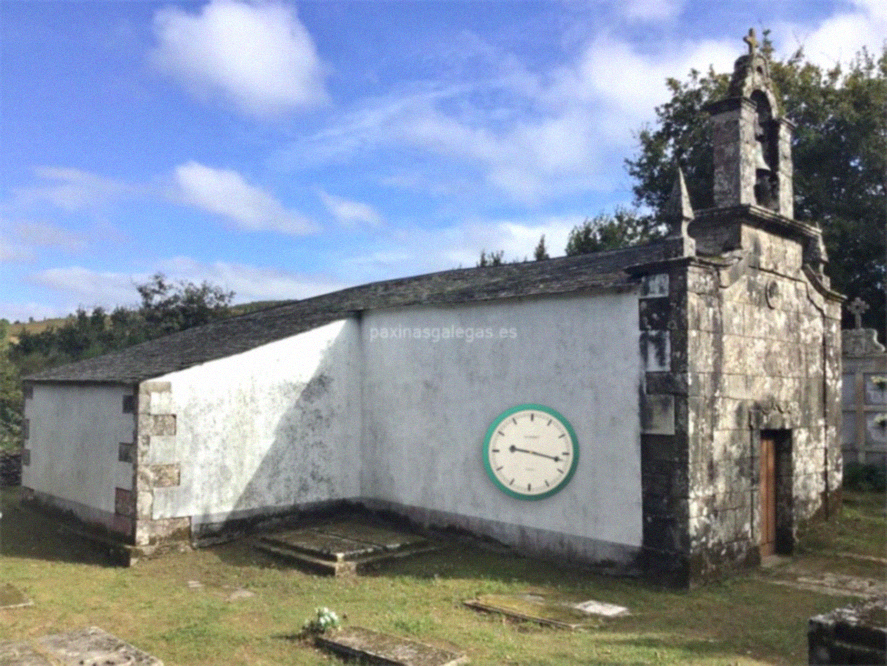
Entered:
9:17
